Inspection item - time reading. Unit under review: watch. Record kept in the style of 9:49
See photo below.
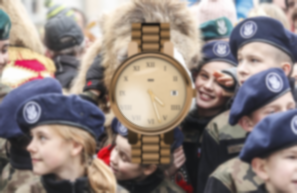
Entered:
4:27
